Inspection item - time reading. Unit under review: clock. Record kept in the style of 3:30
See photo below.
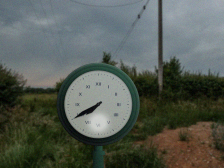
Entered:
7:40
